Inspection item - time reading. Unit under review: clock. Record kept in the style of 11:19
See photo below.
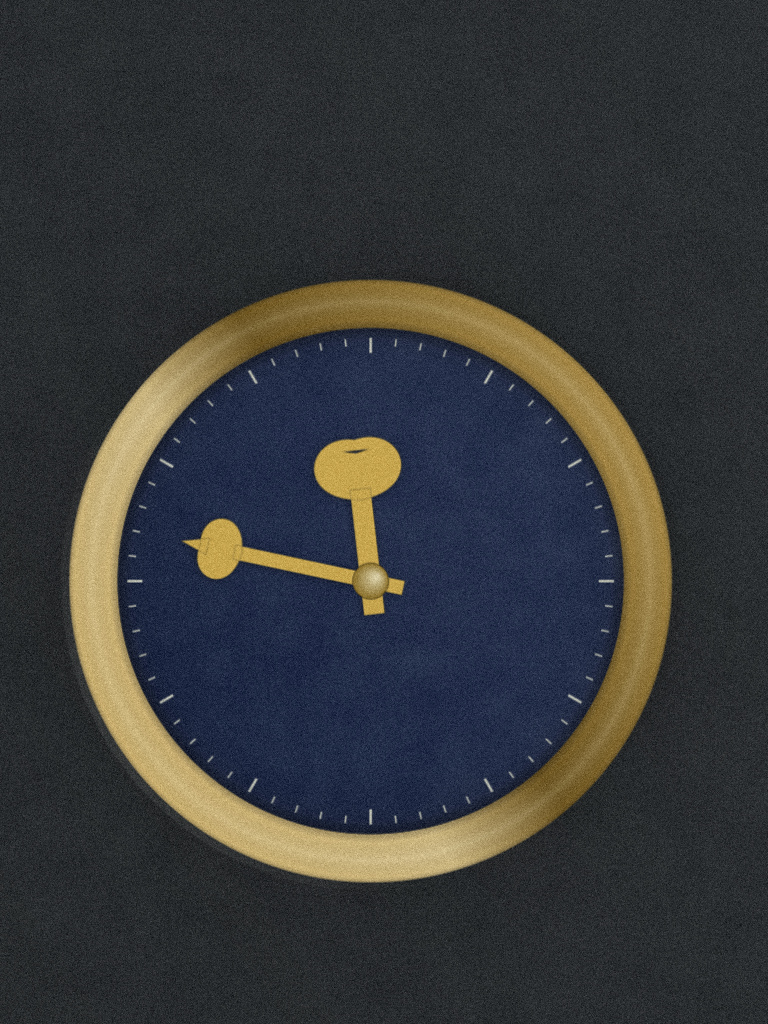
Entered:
11:47
